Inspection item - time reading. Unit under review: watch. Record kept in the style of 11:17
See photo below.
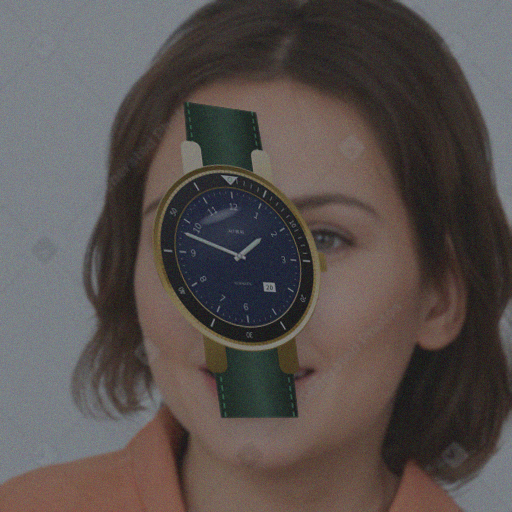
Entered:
1:48
